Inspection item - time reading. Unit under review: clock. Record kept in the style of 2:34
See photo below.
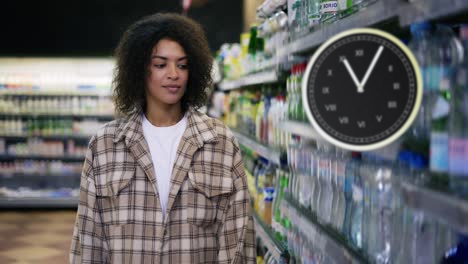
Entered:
11:05
